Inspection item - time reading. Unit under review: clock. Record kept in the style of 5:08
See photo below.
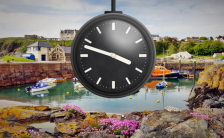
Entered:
3:48
